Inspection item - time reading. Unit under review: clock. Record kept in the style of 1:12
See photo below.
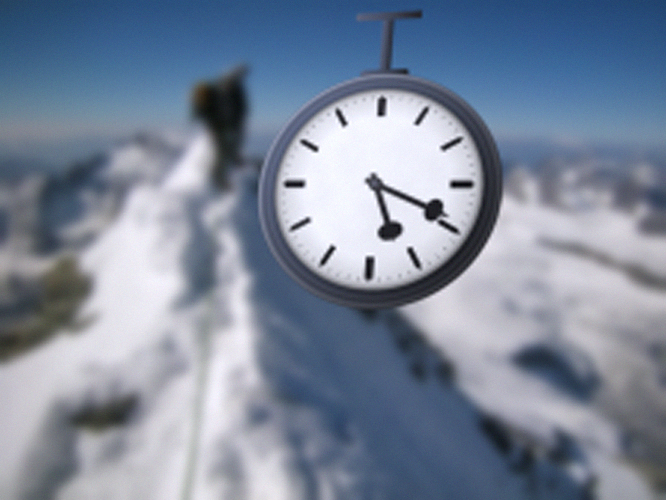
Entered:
5:19
